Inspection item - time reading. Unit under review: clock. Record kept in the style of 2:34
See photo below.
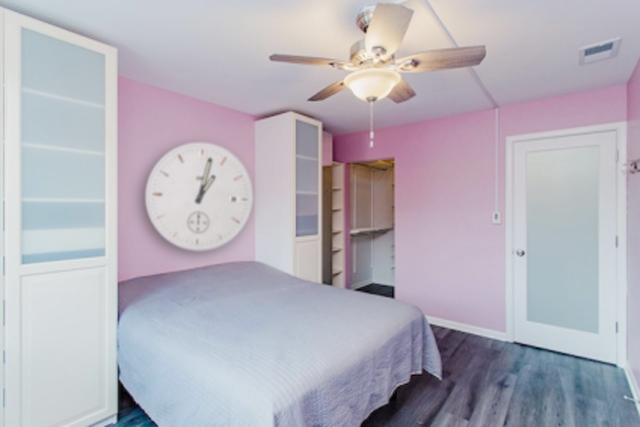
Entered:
1:02
